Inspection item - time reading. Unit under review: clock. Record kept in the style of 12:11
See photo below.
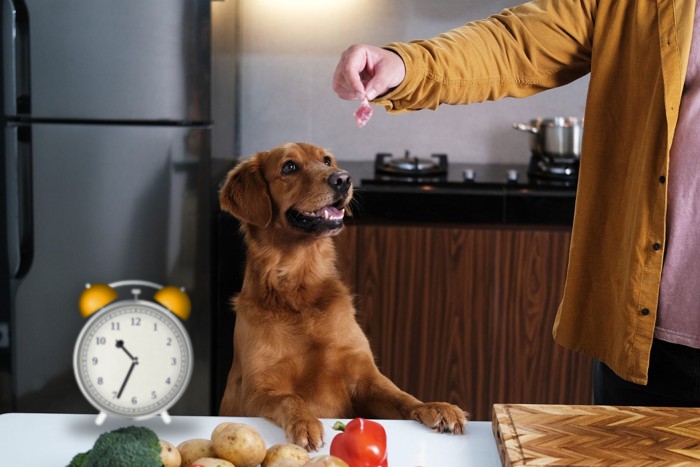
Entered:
10:34
